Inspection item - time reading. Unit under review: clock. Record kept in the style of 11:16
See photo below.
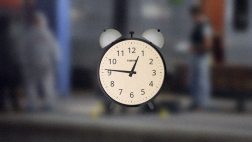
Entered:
12:46
